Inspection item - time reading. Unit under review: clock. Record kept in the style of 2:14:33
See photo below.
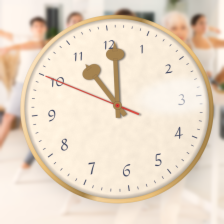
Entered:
11:00:50
